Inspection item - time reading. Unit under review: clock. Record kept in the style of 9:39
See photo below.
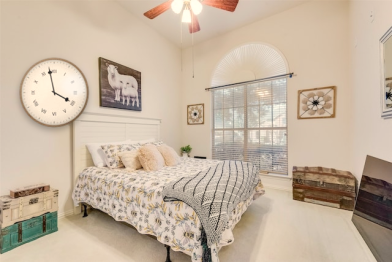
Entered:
3:58
